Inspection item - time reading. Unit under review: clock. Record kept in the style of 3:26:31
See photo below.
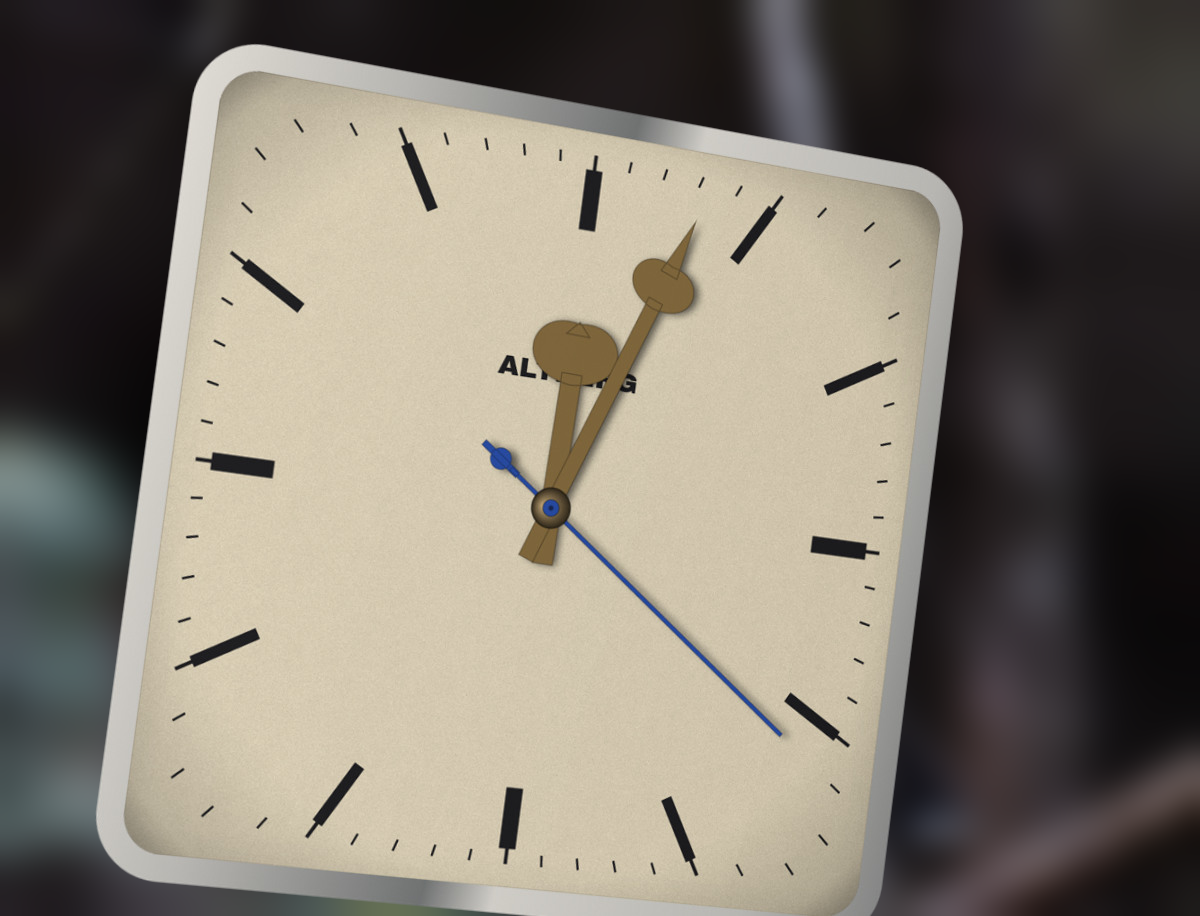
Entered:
12:03:21
